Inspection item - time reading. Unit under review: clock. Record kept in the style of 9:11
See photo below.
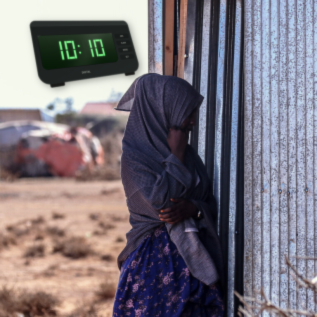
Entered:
10:10
